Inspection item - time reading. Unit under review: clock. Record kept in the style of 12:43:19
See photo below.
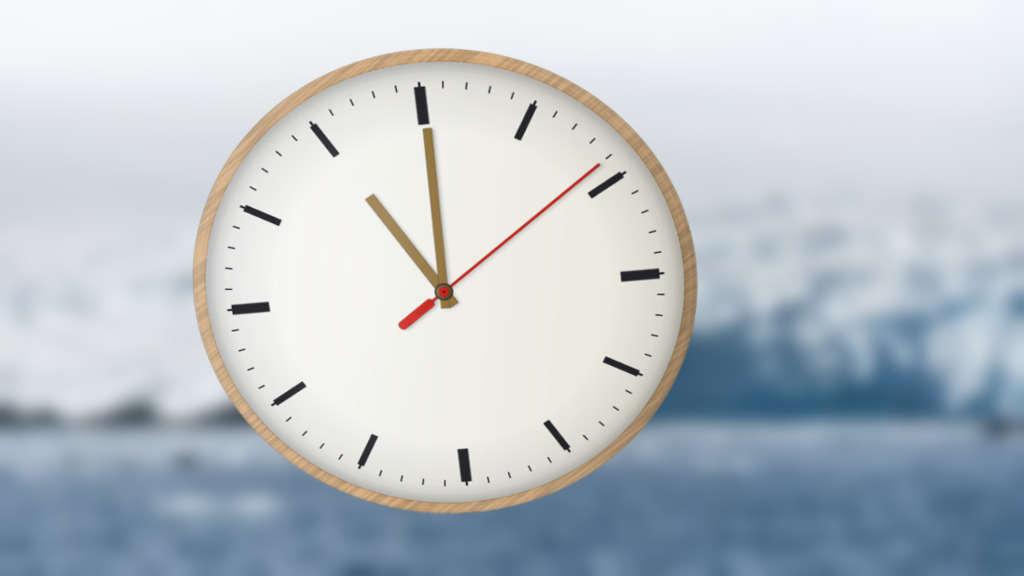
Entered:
11:00:09
